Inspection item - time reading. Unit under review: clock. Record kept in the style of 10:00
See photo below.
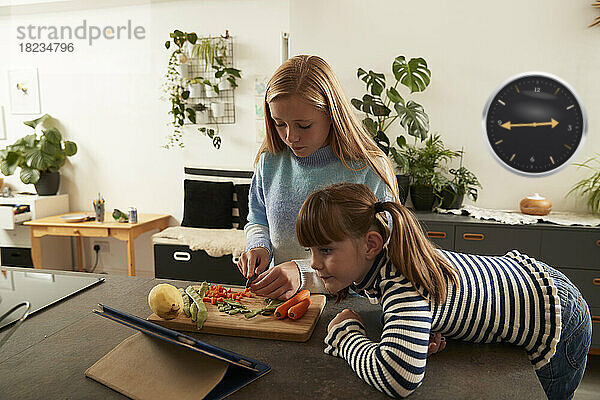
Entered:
2:44
